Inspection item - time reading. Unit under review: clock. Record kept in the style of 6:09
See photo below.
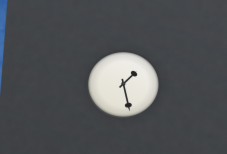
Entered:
1:28
